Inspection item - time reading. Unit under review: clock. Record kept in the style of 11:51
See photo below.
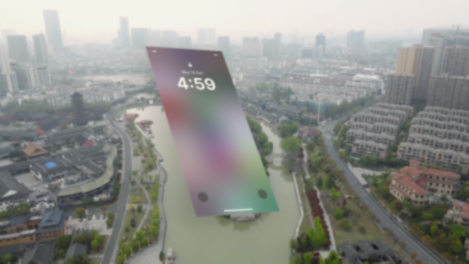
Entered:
4:59
